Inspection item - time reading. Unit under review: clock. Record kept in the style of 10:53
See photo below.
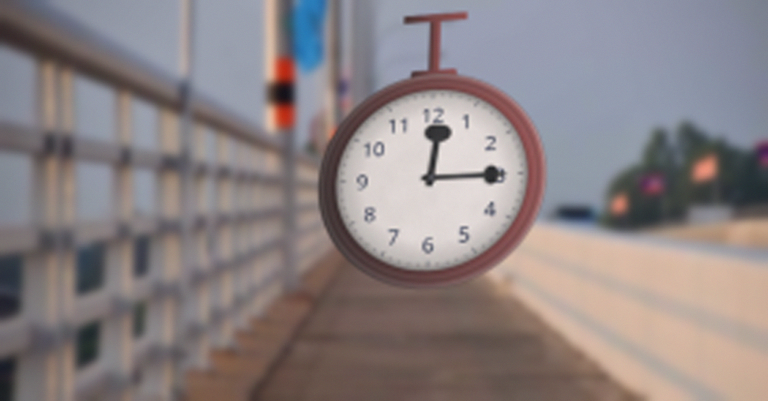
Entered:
12:15
